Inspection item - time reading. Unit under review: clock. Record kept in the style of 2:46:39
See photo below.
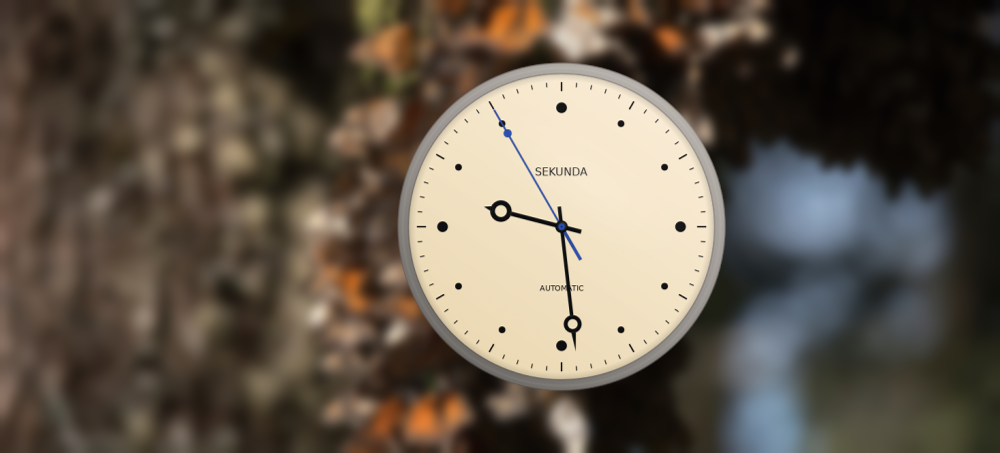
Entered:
9:28:55
